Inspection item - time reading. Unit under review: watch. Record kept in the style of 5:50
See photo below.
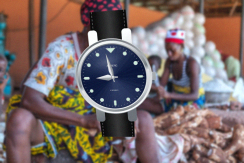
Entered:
8:58
